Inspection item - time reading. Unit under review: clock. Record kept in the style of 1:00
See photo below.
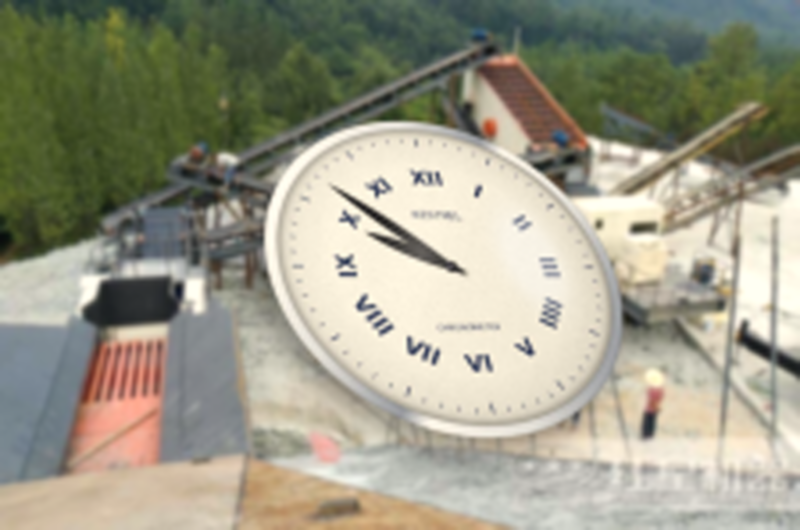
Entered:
9:52
